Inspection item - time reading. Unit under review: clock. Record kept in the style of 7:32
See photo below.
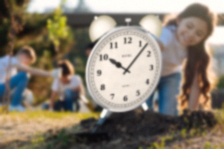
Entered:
10:07
